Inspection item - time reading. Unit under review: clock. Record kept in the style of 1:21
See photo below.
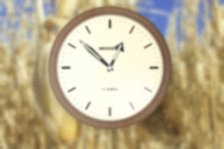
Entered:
12:52
